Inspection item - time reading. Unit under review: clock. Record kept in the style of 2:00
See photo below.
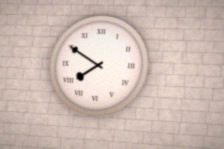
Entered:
7:50
